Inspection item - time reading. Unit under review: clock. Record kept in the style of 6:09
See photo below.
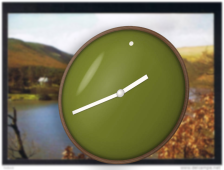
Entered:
1:40
